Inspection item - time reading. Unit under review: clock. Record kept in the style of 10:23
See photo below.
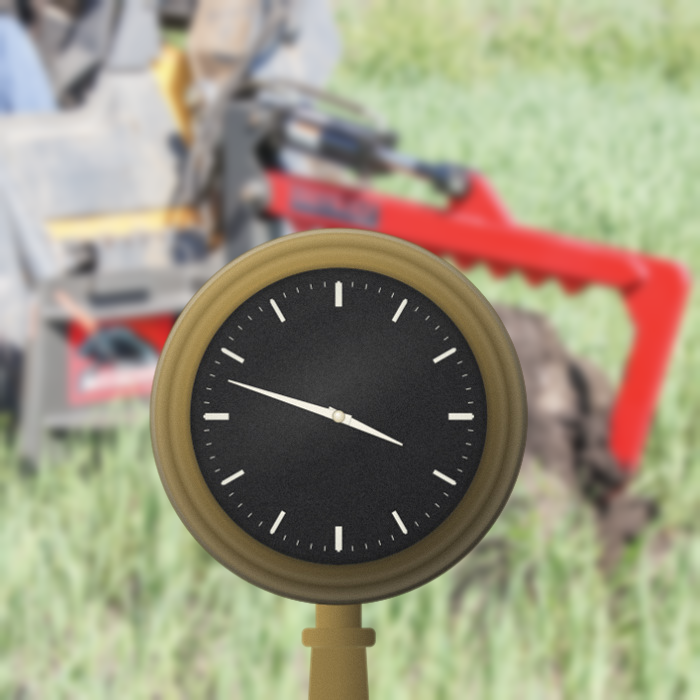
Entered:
3:48
